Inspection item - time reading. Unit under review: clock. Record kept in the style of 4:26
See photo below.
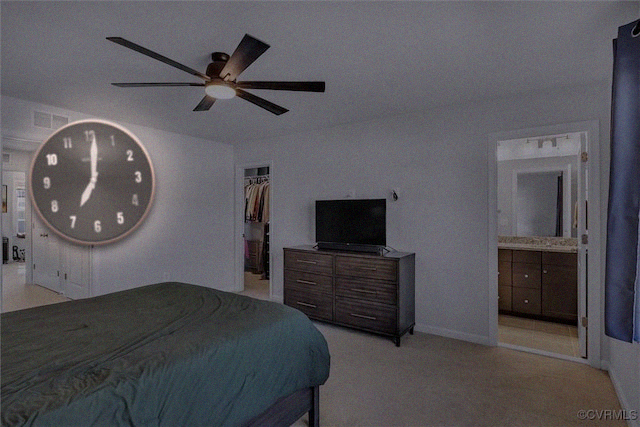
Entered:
7:01
